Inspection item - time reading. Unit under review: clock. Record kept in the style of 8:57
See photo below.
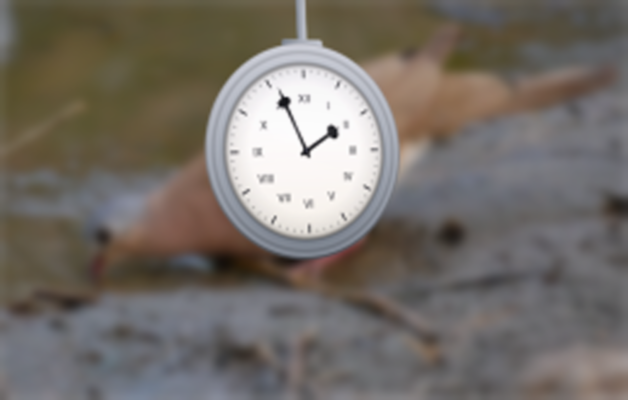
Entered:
1:56
